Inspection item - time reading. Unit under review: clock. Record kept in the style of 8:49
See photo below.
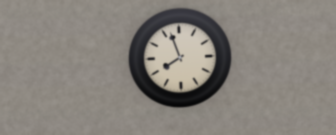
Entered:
7:57
